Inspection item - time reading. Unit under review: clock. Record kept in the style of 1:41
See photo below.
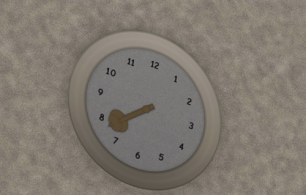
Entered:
7:38
